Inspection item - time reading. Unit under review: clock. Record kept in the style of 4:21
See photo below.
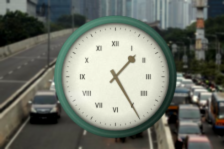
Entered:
1:25
